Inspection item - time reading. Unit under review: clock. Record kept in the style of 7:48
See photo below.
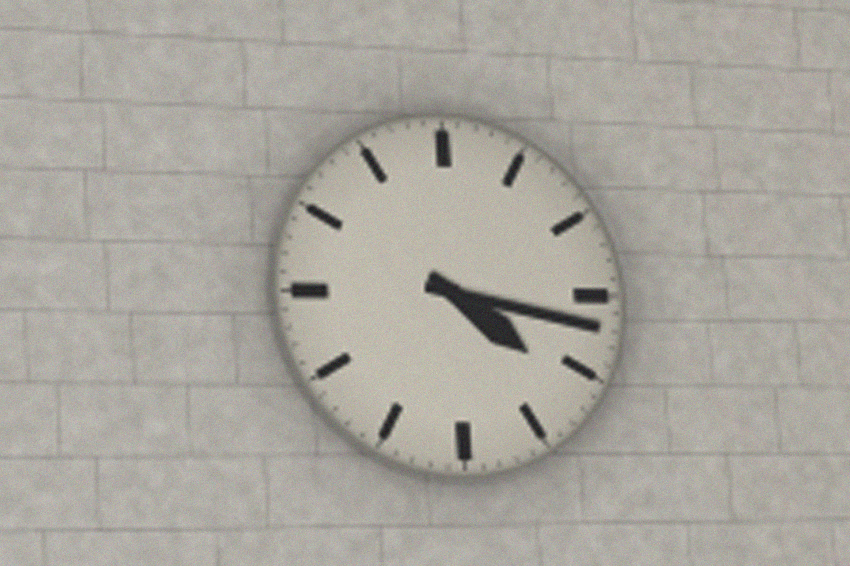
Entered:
4:17
